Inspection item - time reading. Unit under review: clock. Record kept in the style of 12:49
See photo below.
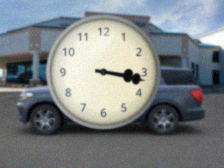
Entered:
3:17
